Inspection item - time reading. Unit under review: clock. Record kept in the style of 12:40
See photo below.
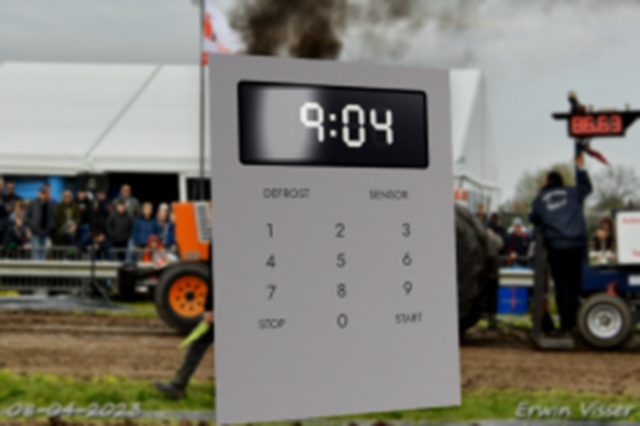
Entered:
9:04
